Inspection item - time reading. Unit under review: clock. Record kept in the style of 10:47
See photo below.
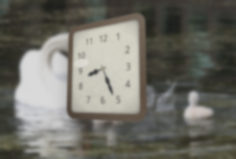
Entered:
8:26
